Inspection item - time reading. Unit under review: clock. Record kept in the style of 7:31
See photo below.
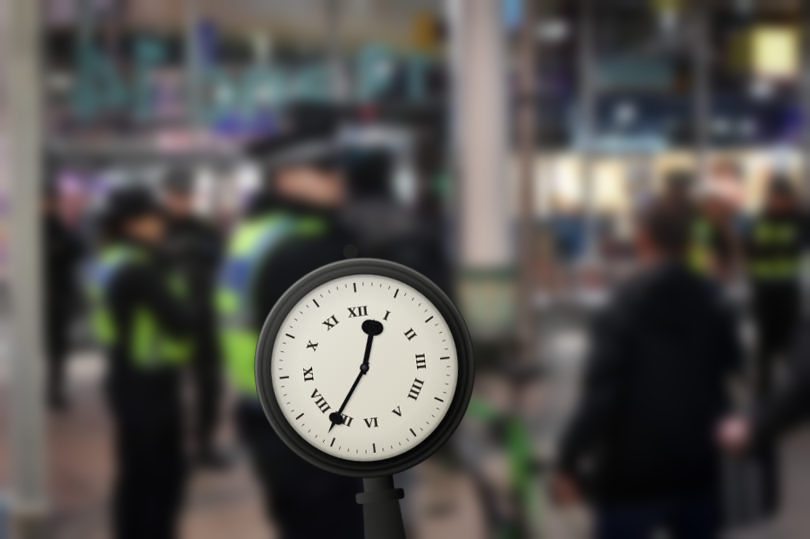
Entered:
12:36
